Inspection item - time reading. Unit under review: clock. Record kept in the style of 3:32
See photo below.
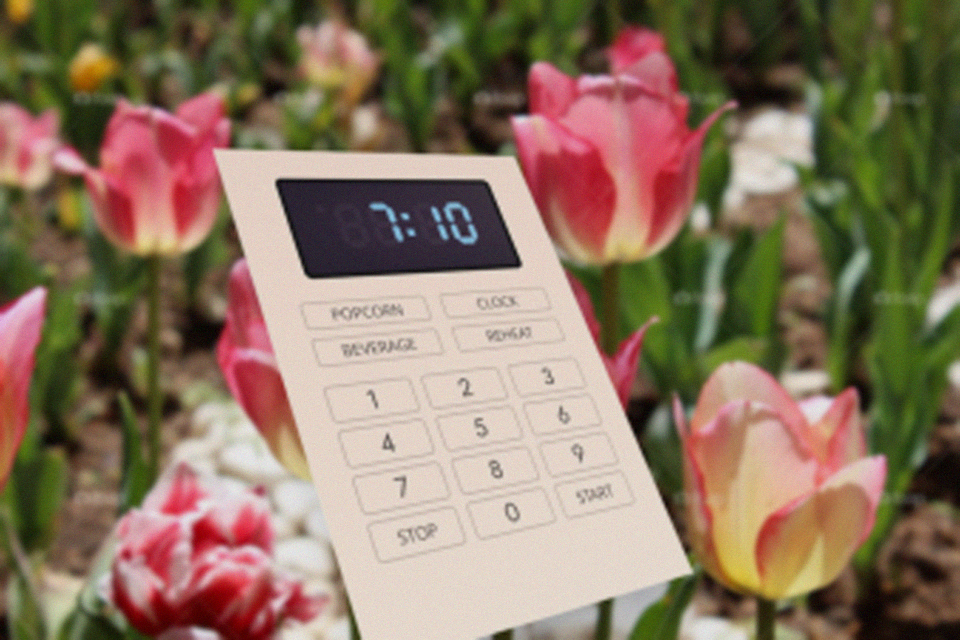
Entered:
7:10
